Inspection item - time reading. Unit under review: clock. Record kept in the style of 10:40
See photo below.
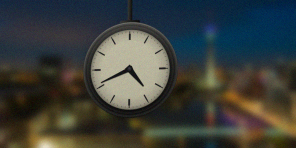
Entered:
4:41
